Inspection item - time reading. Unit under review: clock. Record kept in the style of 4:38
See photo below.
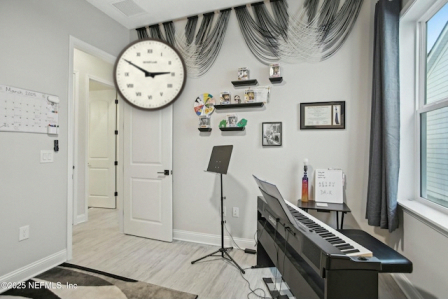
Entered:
2:50
